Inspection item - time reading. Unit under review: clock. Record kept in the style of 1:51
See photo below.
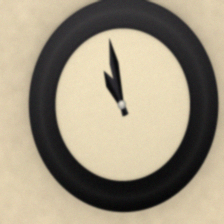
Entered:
10:58
